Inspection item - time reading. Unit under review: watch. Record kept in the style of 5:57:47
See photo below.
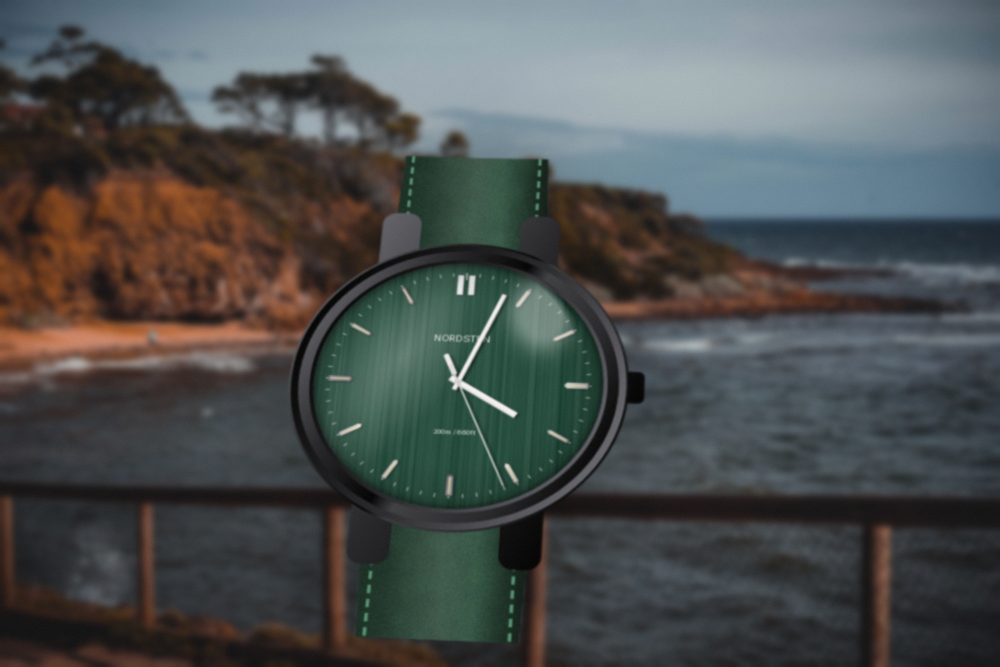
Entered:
4:03:26
